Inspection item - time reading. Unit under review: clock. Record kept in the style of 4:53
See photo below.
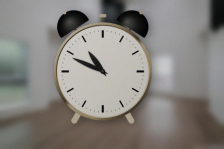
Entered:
10:49
